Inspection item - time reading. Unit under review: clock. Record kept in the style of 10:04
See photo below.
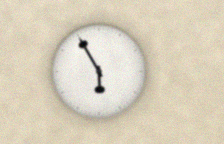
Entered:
5:55
